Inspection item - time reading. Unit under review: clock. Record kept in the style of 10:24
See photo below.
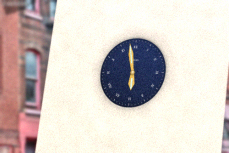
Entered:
5:58
